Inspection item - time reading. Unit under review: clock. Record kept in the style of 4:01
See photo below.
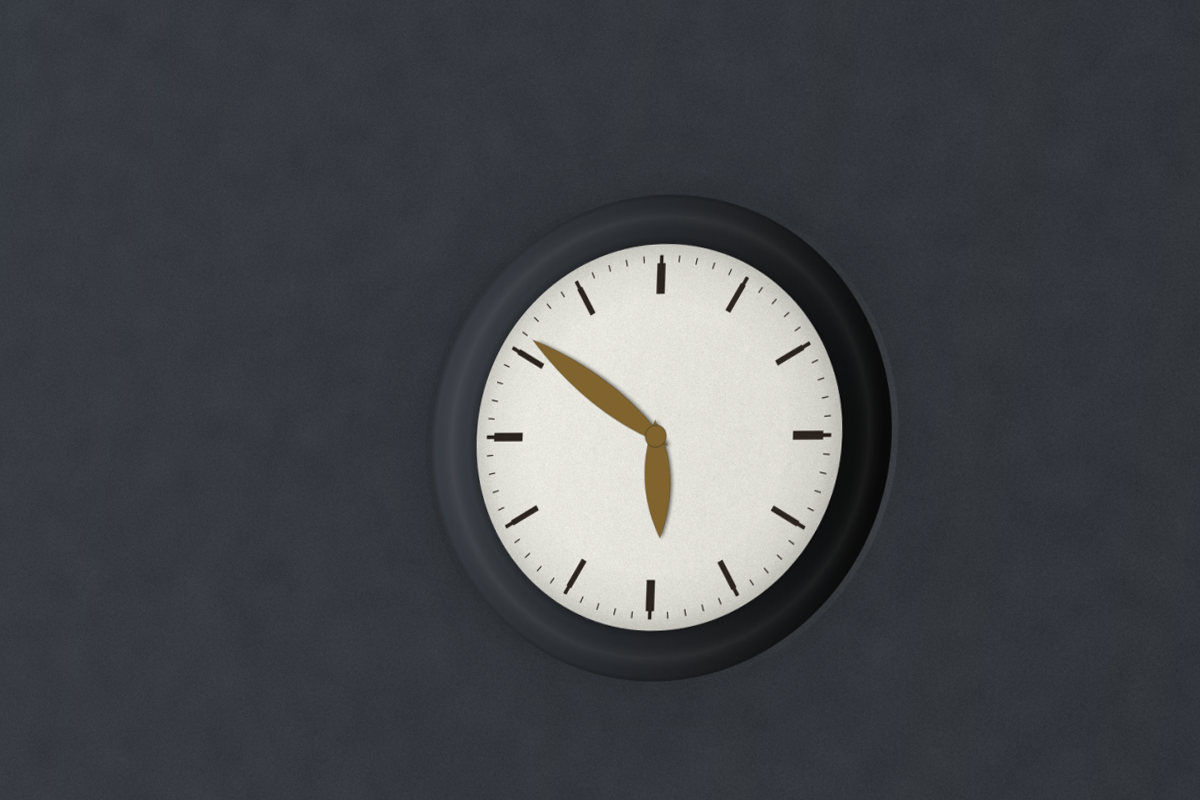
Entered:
5:51
